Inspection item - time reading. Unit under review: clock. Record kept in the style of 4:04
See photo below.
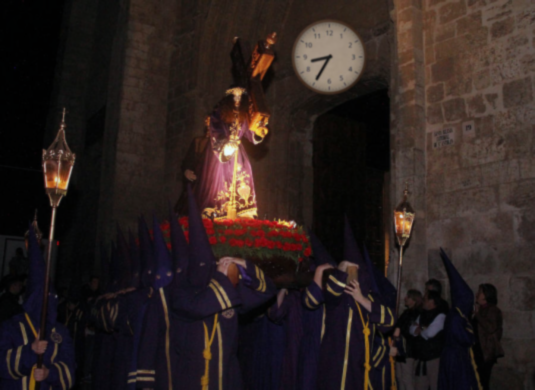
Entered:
8:35
